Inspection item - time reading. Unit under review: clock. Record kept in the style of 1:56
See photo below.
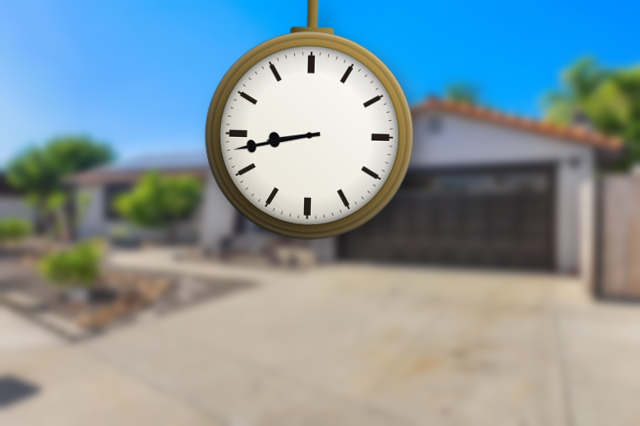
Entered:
8:43
